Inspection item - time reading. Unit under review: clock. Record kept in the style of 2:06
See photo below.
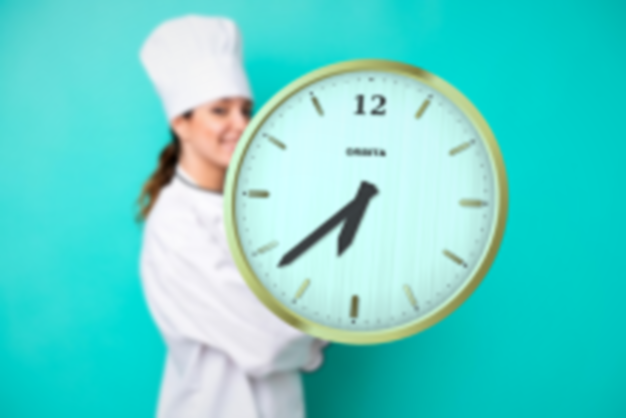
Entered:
6:38
